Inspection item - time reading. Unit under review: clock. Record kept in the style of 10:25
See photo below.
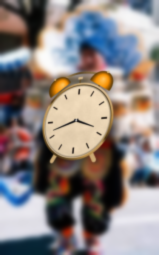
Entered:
3:42
